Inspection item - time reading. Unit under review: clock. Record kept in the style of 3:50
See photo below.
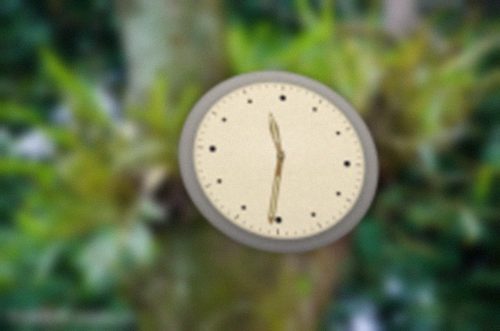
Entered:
11:31
